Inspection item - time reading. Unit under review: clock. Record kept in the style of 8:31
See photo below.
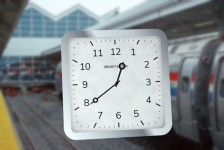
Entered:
12:39
